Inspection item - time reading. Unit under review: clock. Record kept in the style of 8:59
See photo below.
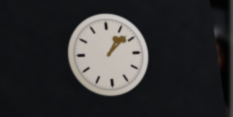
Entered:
1:08
